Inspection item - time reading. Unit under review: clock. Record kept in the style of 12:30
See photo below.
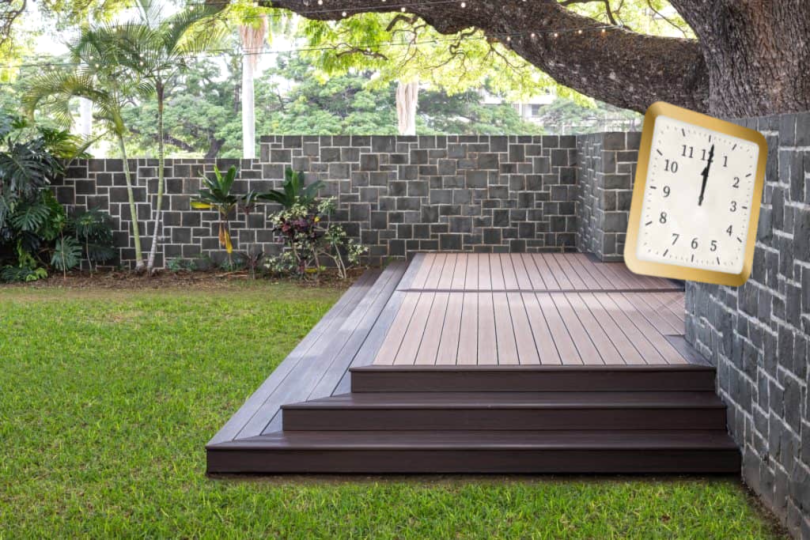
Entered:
12:01
